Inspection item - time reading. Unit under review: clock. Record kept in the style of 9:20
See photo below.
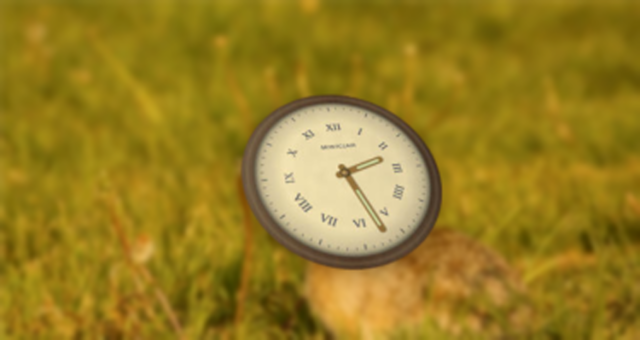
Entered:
2:27
